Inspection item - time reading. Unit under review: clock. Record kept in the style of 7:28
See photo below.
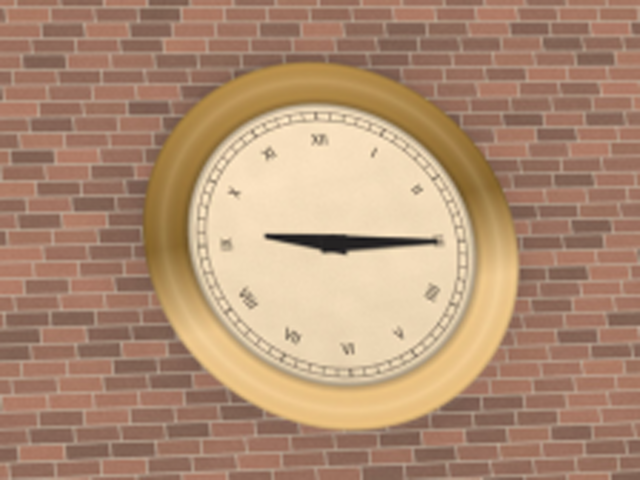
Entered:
9:15
